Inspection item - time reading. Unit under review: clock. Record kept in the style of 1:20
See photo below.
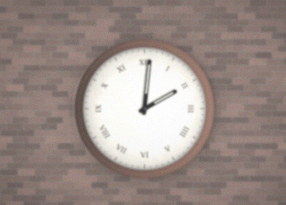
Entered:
2:01
